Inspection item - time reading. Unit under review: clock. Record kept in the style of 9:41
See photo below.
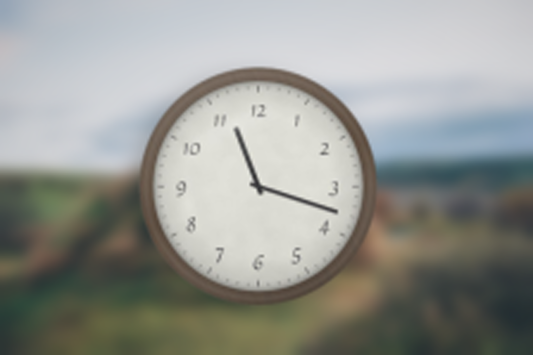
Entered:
11:18
